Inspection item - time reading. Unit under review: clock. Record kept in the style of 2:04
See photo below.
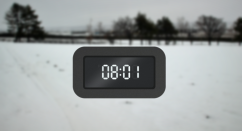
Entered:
8:01
